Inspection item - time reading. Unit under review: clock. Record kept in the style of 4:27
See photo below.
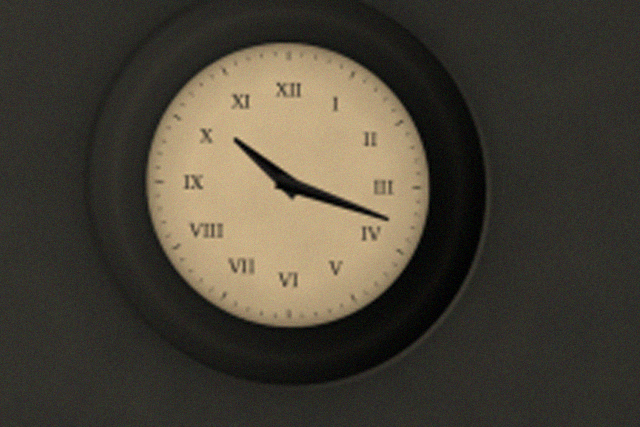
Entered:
10:18
